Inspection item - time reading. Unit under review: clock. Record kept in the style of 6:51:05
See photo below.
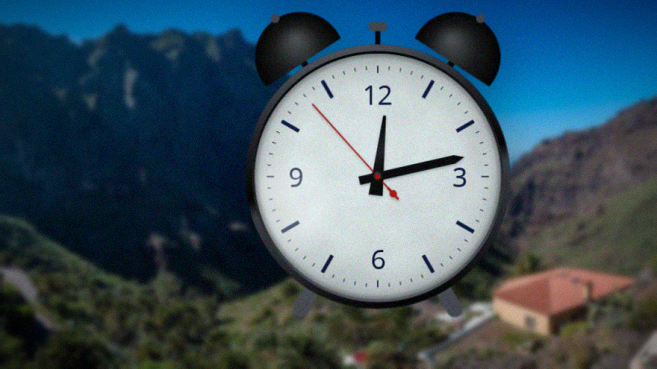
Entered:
12:12:53
